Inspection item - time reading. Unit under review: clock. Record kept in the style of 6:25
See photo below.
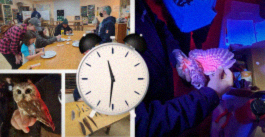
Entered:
11:31
